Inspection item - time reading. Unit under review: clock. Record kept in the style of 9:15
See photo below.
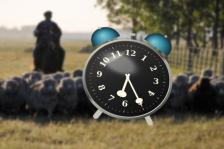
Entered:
6:25
